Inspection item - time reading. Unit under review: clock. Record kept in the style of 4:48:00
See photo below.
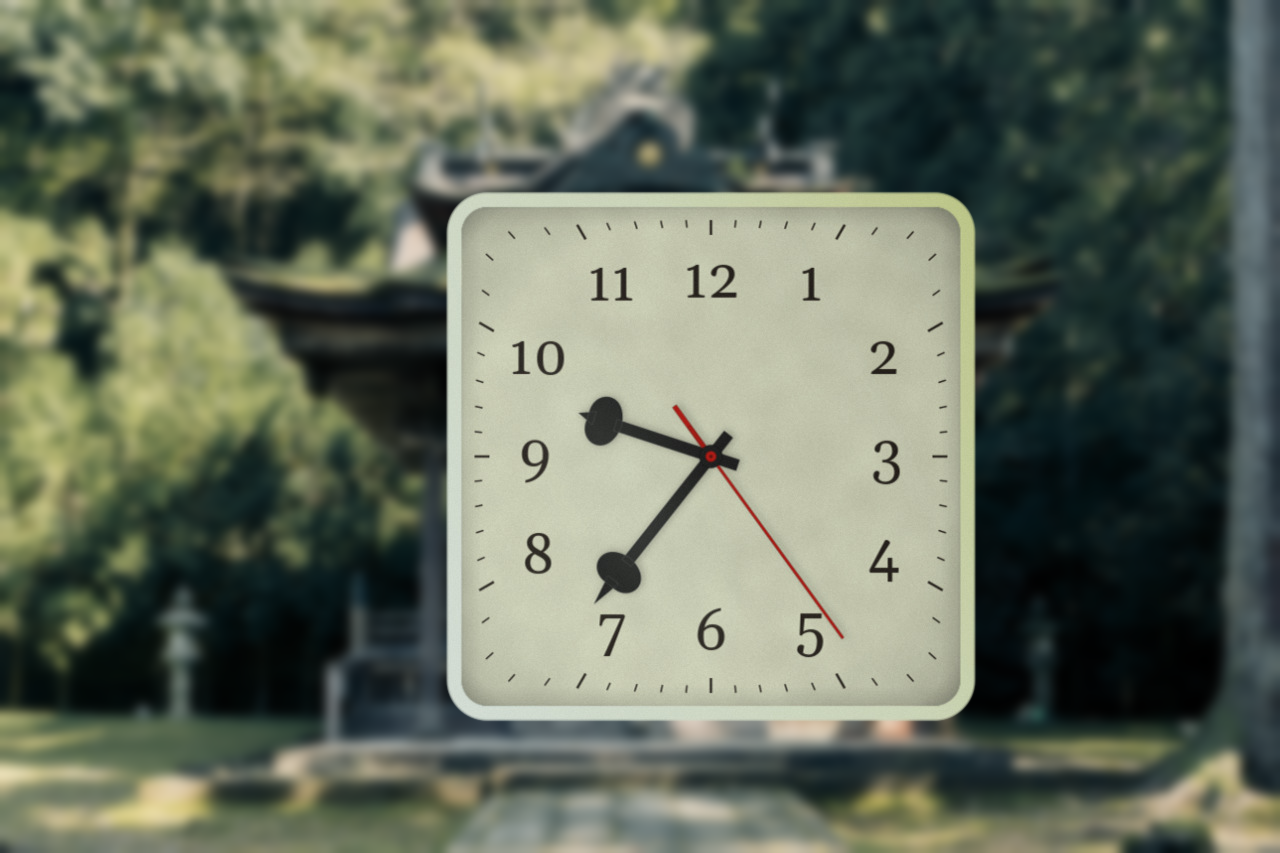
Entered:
9:36:24
